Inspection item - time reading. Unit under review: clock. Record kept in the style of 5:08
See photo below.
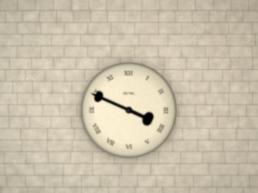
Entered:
3:49
